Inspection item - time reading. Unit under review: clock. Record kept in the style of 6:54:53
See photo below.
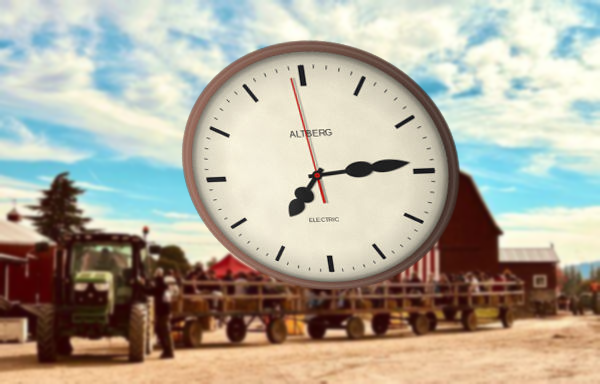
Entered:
7:13:59
